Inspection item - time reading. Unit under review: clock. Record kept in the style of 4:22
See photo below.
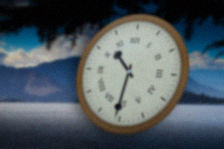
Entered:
10:31
